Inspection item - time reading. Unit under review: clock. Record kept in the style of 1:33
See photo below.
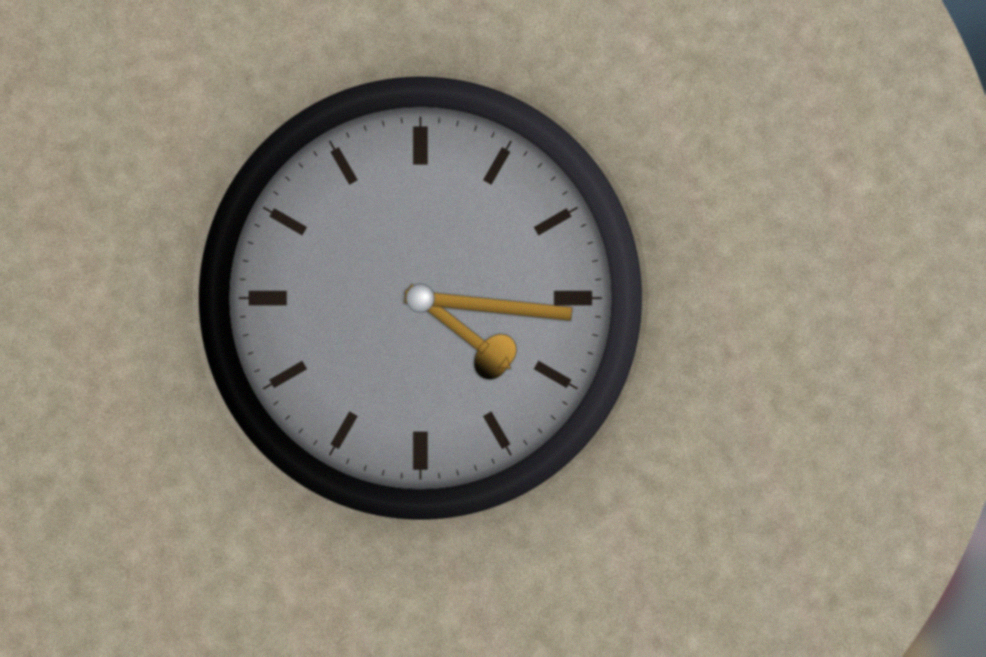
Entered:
4:16
